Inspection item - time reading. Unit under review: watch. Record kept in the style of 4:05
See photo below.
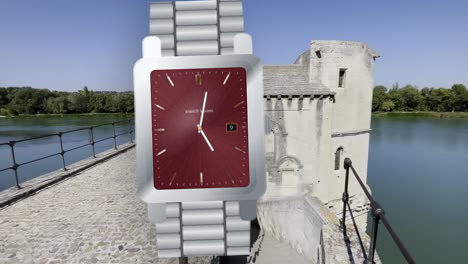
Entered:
5:02
